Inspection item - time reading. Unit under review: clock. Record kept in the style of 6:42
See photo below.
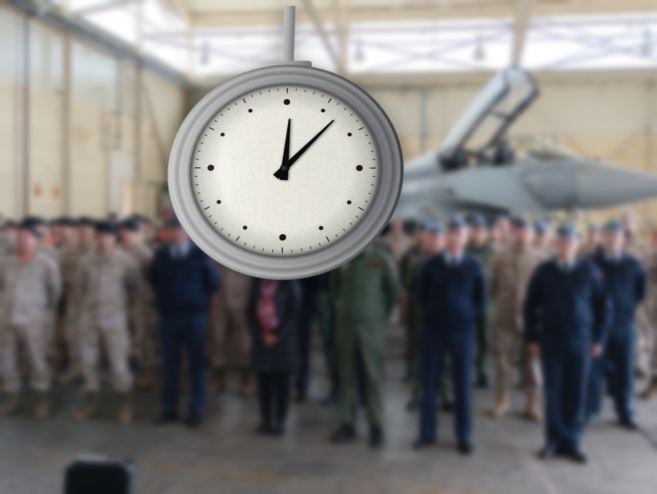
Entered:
12:07
